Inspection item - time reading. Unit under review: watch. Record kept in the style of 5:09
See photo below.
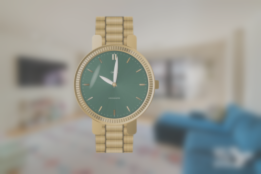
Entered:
10:01
